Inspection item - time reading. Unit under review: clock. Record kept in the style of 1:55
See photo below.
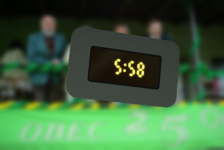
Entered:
5:58
